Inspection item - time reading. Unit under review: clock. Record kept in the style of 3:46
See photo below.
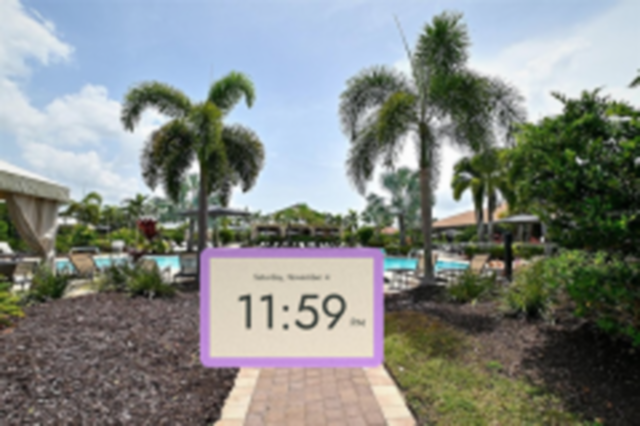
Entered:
11:59
